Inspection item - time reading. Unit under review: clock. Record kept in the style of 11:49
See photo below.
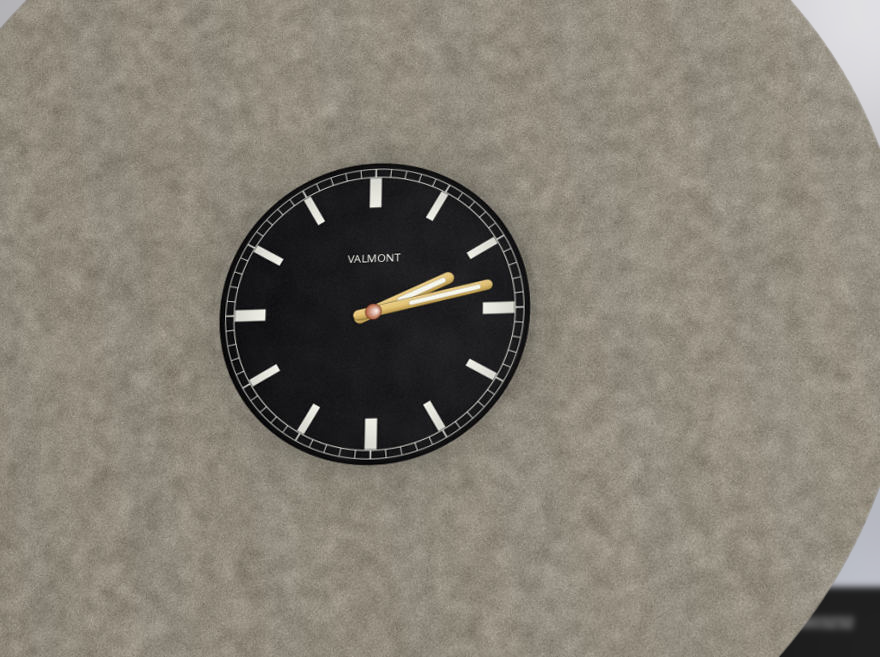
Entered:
2:13
